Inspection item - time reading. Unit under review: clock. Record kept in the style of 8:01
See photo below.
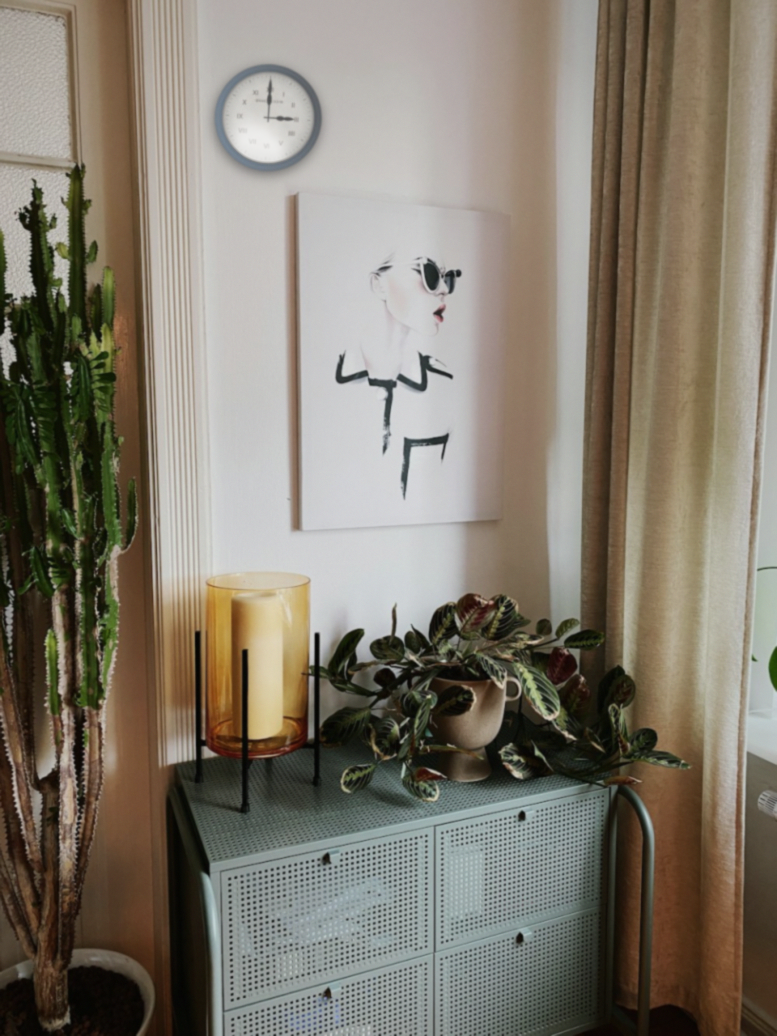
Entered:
3:00
